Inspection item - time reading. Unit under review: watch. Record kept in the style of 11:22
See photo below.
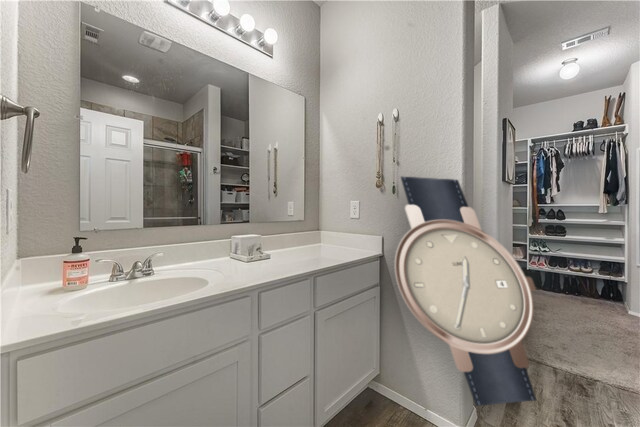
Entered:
12:35
